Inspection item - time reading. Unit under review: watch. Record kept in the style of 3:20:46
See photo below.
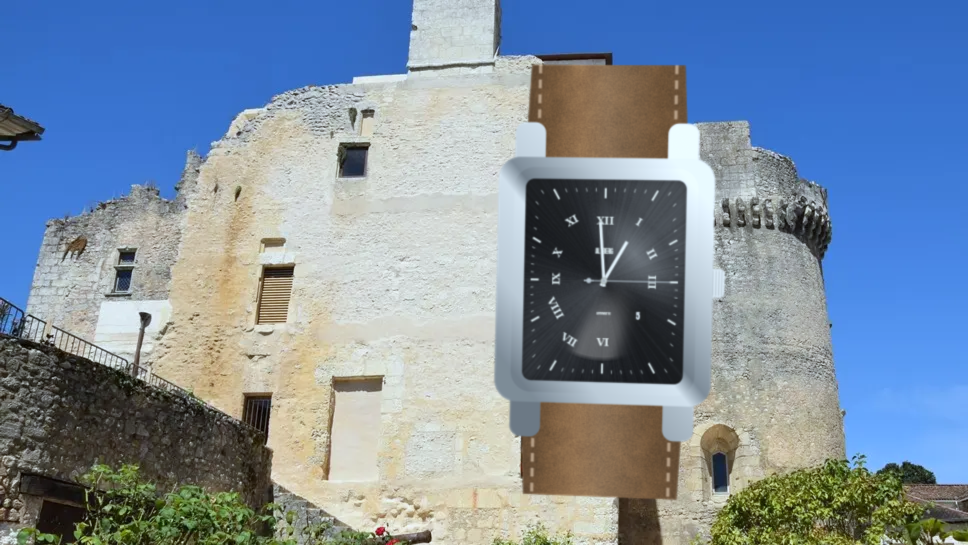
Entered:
12:59:15
